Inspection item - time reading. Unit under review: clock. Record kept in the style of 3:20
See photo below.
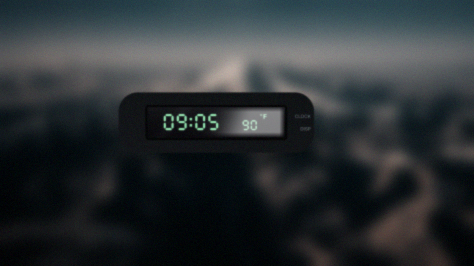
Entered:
9:05
